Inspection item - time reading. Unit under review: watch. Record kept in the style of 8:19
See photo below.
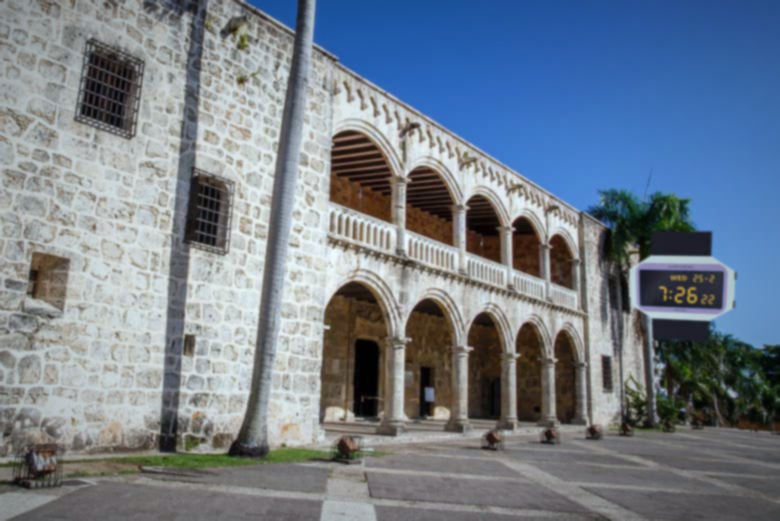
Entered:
7:26
